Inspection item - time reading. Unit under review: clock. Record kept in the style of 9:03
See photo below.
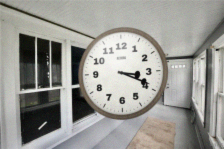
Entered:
3:19
